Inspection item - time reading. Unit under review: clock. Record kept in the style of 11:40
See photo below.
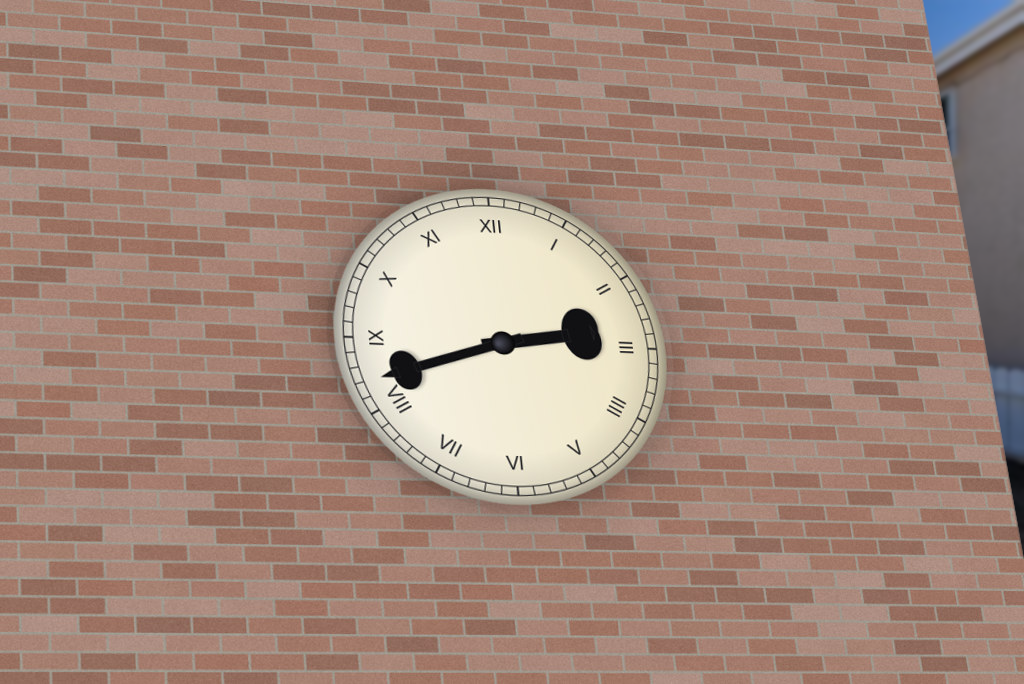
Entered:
2:42
